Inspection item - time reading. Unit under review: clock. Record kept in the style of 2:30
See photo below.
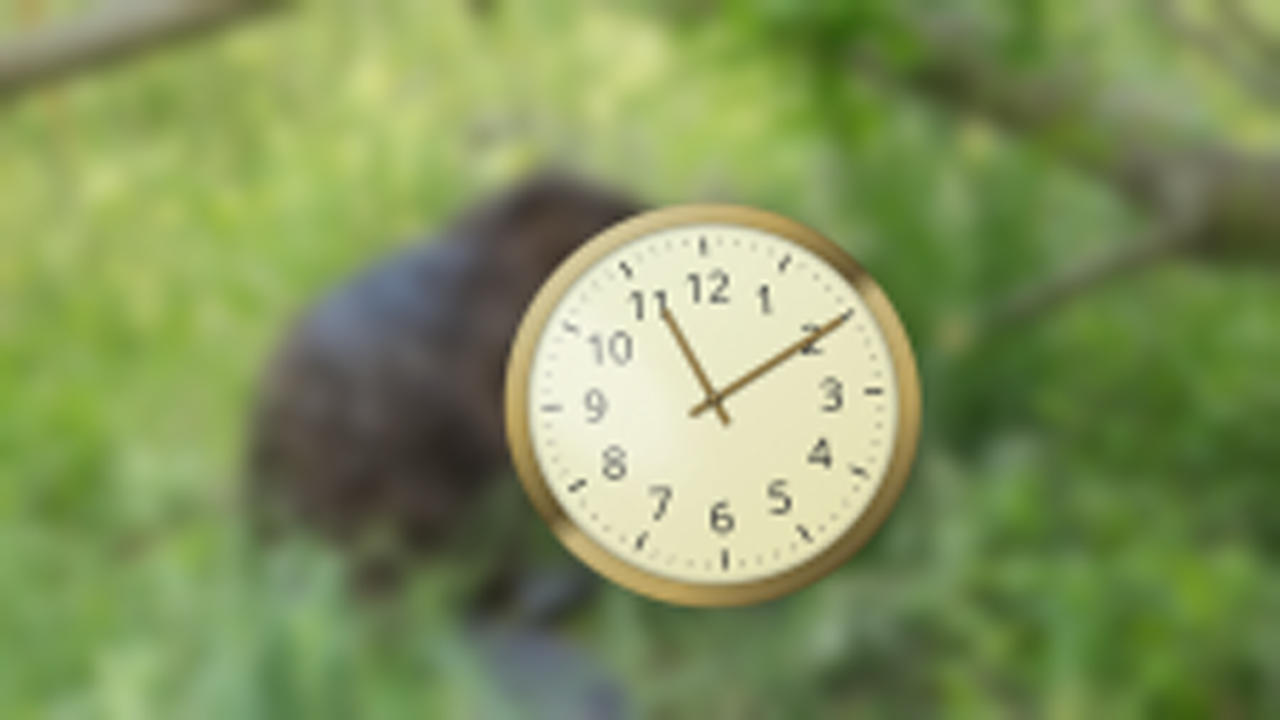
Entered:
11:10
